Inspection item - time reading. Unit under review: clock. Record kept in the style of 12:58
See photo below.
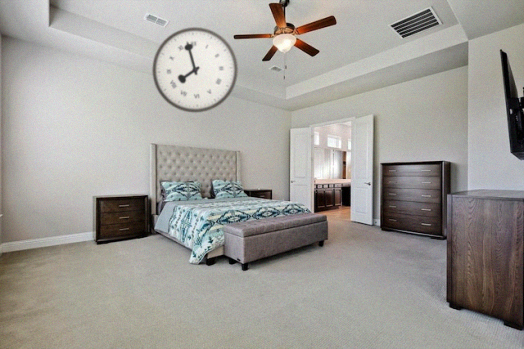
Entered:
7:58
